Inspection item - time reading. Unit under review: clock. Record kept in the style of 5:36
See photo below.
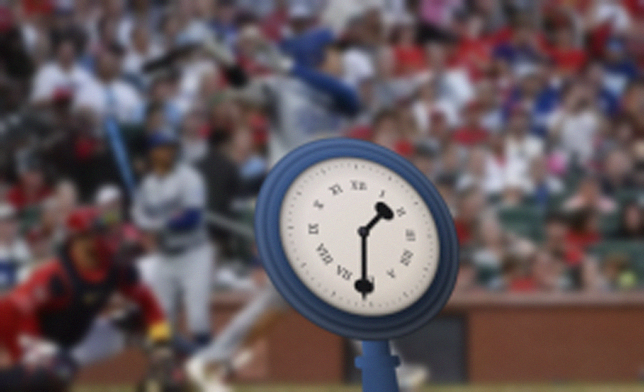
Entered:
1:31
